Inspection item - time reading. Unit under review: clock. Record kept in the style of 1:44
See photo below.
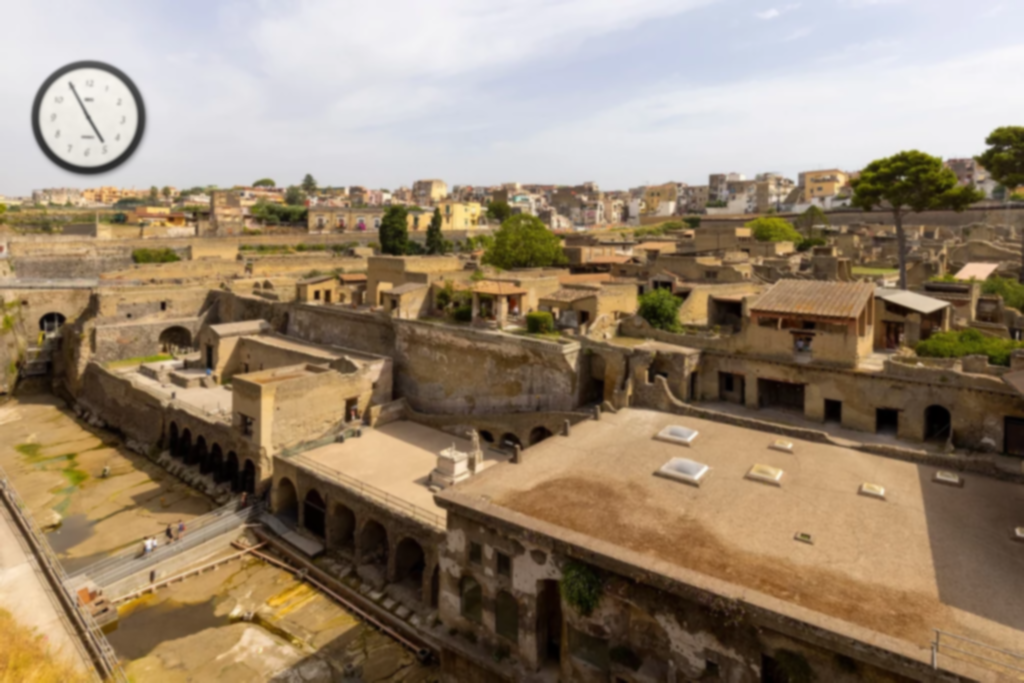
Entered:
4:55
